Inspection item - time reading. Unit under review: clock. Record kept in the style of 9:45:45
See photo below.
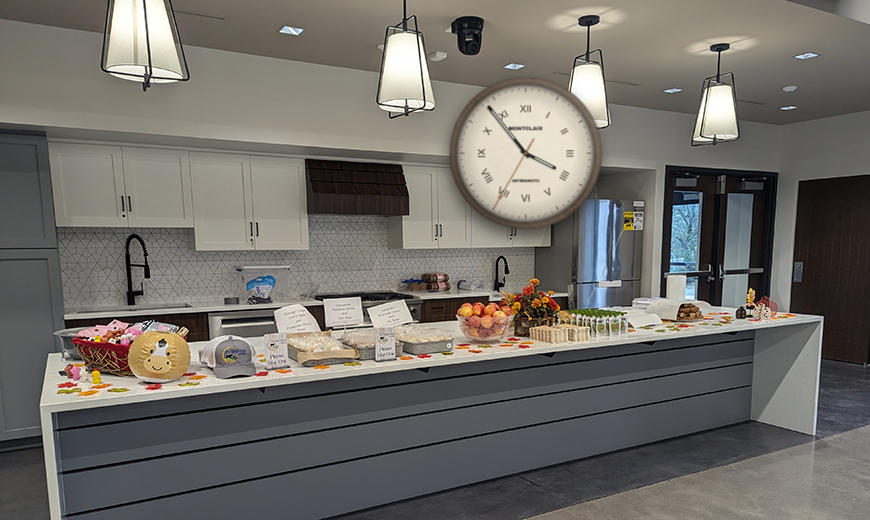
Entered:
3:53:35
